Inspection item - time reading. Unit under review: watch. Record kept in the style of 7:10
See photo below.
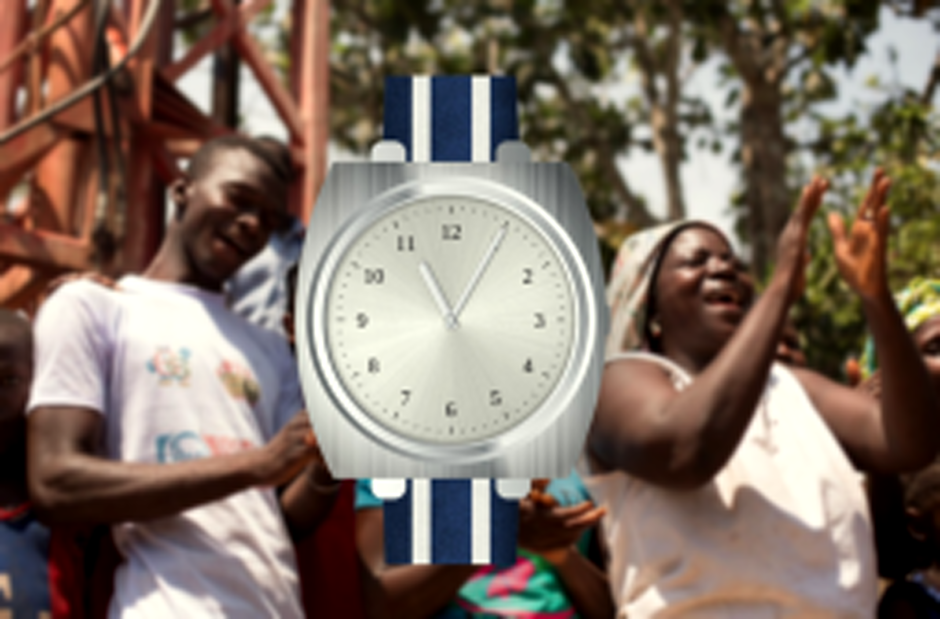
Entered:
11:05
